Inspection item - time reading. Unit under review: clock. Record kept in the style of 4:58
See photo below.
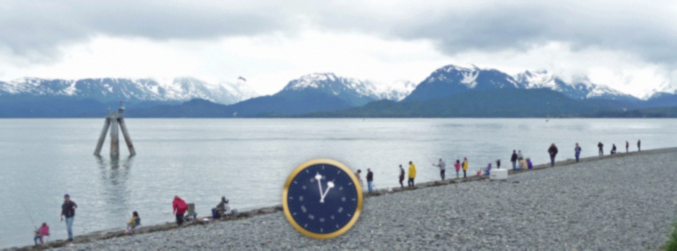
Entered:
12:58
